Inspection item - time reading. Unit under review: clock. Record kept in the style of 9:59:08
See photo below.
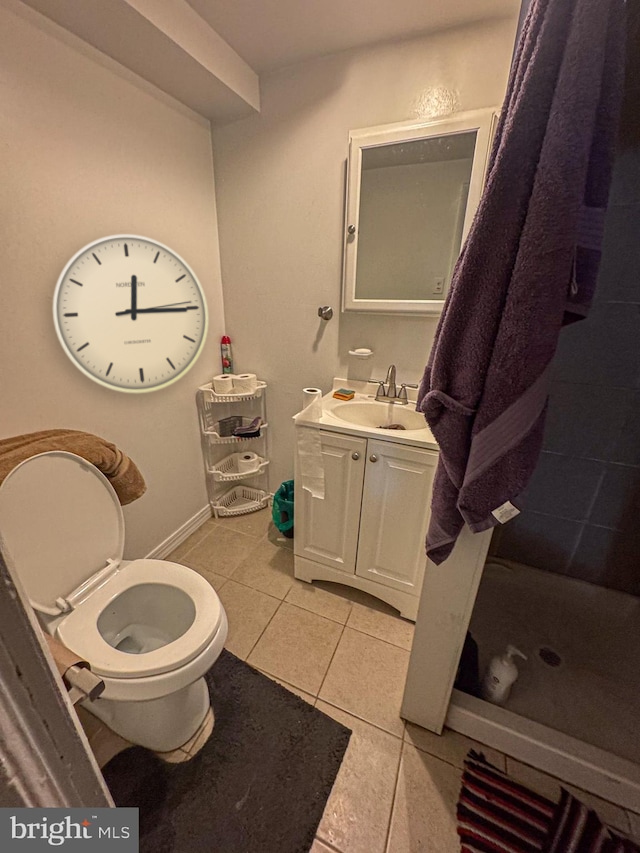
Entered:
12:15:14
